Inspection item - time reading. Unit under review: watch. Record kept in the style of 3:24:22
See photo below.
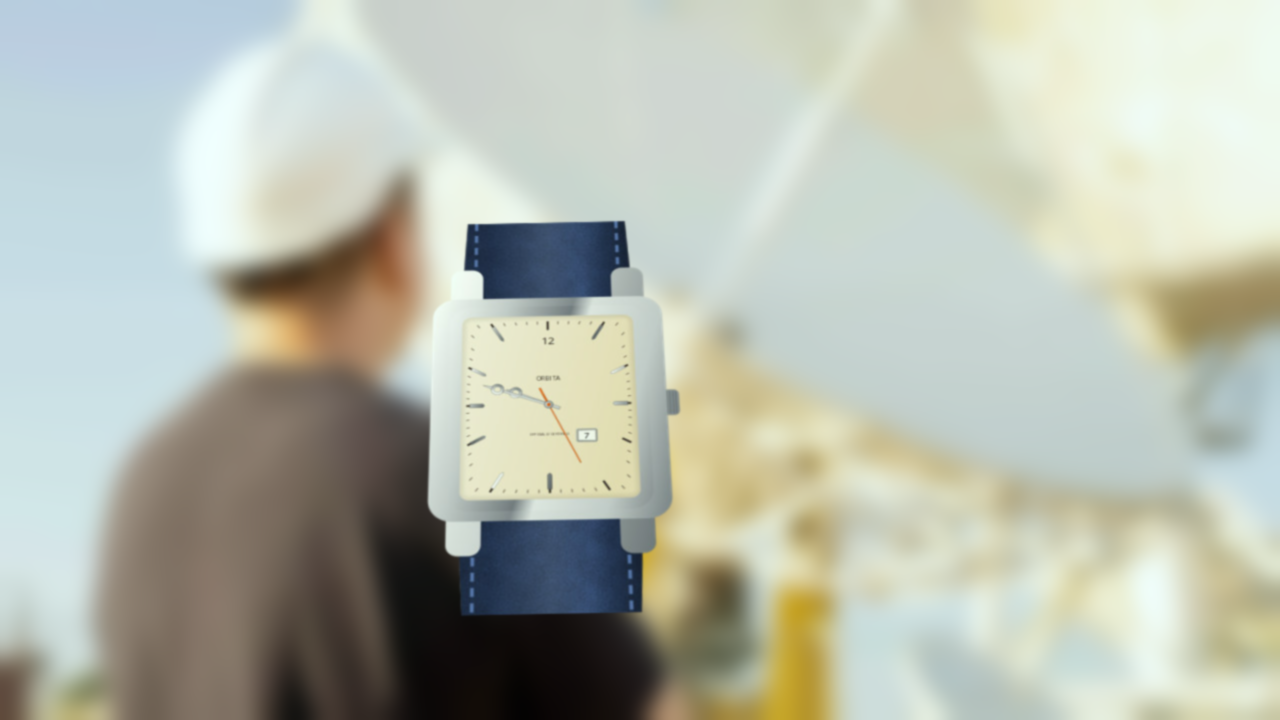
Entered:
9:48:26
